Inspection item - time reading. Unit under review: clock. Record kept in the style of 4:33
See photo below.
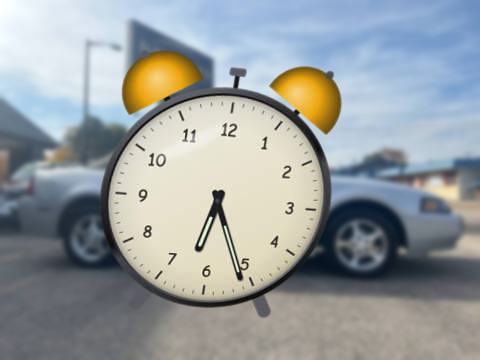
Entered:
6:26
